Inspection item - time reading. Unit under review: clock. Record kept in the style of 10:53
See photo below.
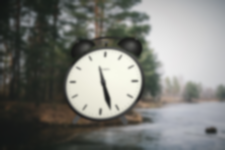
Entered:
11:27
